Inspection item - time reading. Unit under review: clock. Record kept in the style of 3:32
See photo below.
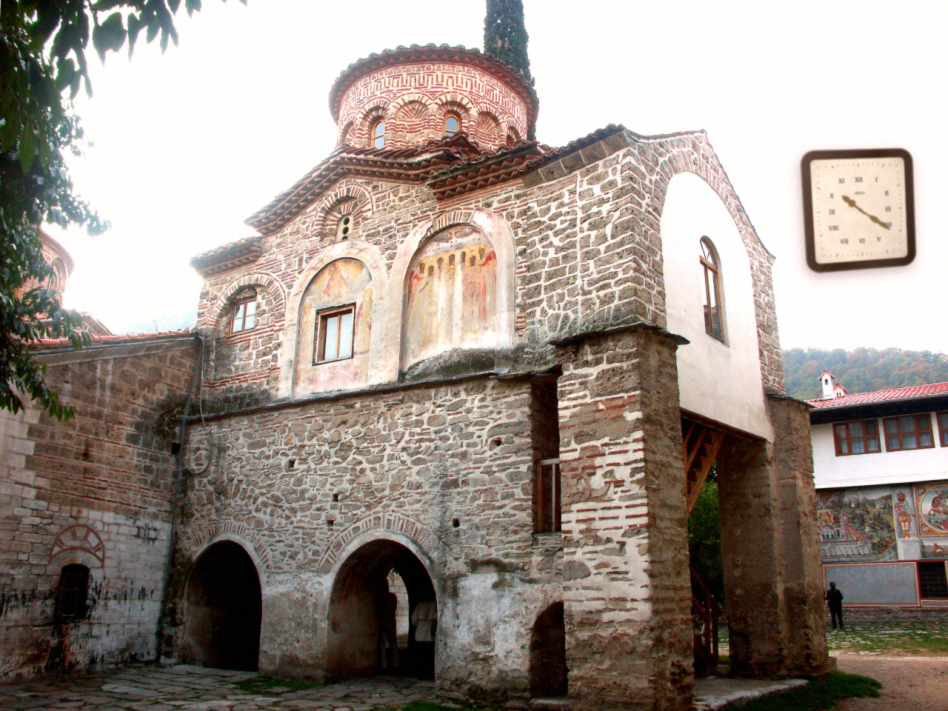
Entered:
10:21
